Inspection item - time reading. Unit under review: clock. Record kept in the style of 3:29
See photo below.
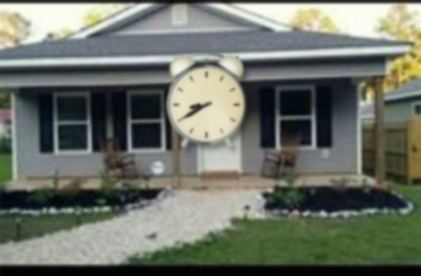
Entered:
8:40
